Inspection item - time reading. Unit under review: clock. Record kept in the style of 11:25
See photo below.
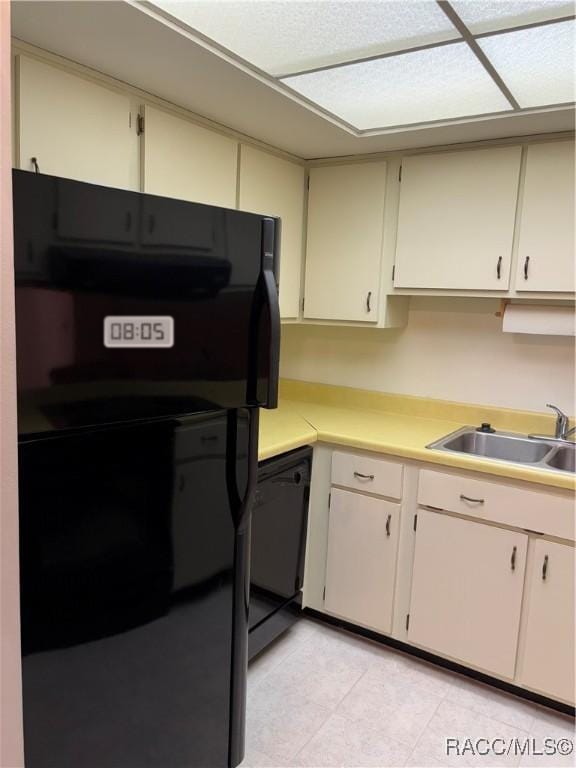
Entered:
8:05
